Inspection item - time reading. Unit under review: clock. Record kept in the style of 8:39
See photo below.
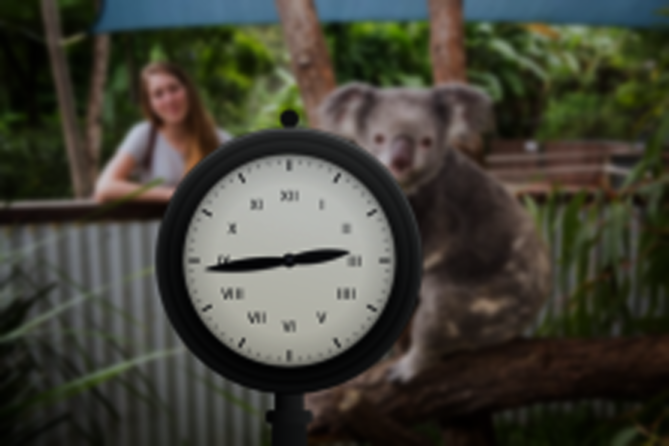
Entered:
2:44
